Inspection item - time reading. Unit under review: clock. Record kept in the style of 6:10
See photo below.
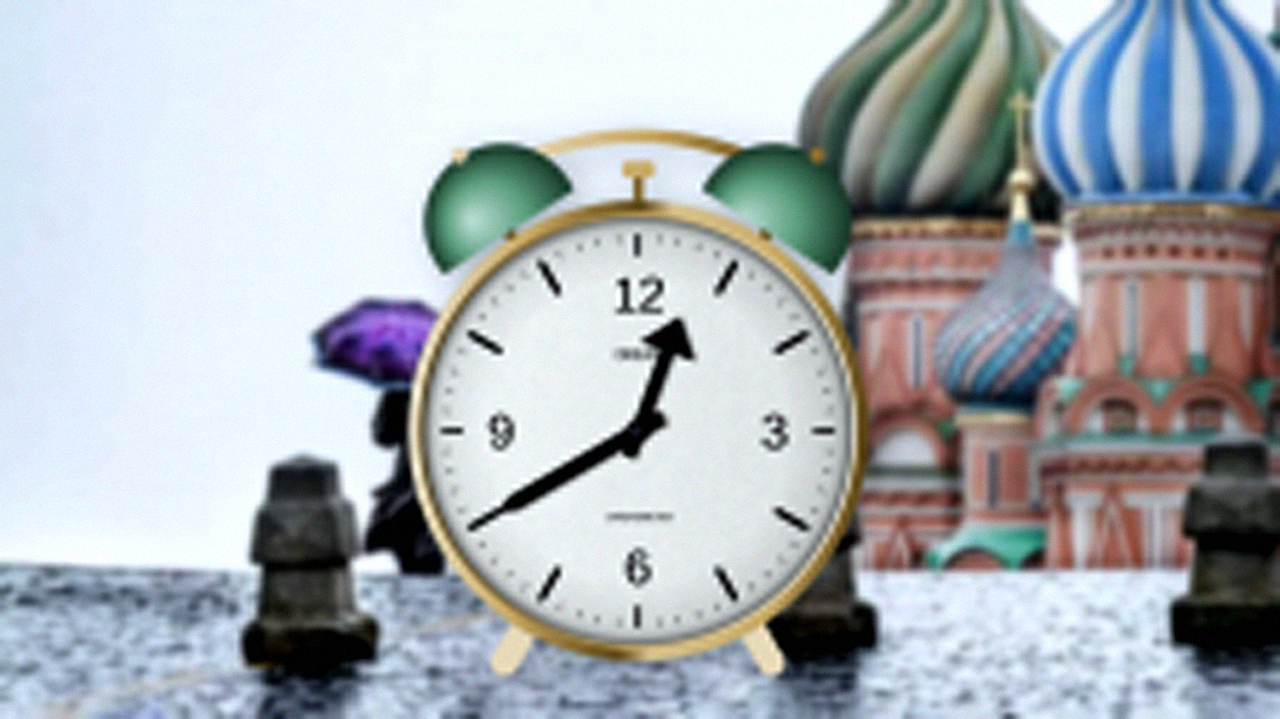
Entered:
12:40
